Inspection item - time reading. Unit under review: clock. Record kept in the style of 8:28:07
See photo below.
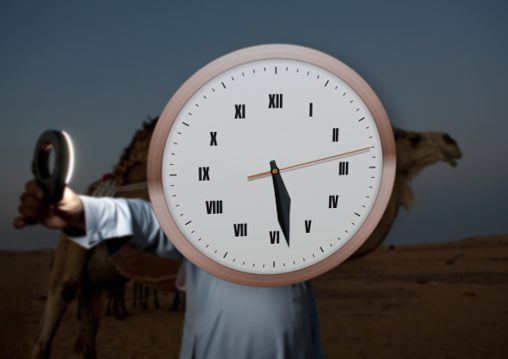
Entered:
5:28:13
